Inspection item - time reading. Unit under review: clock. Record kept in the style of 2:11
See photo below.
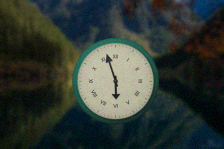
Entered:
5:57
